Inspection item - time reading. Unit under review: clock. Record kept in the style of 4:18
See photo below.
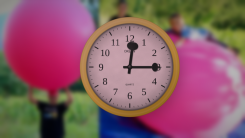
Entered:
12:15
